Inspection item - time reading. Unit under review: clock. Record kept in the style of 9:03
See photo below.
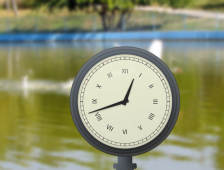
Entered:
12:42
